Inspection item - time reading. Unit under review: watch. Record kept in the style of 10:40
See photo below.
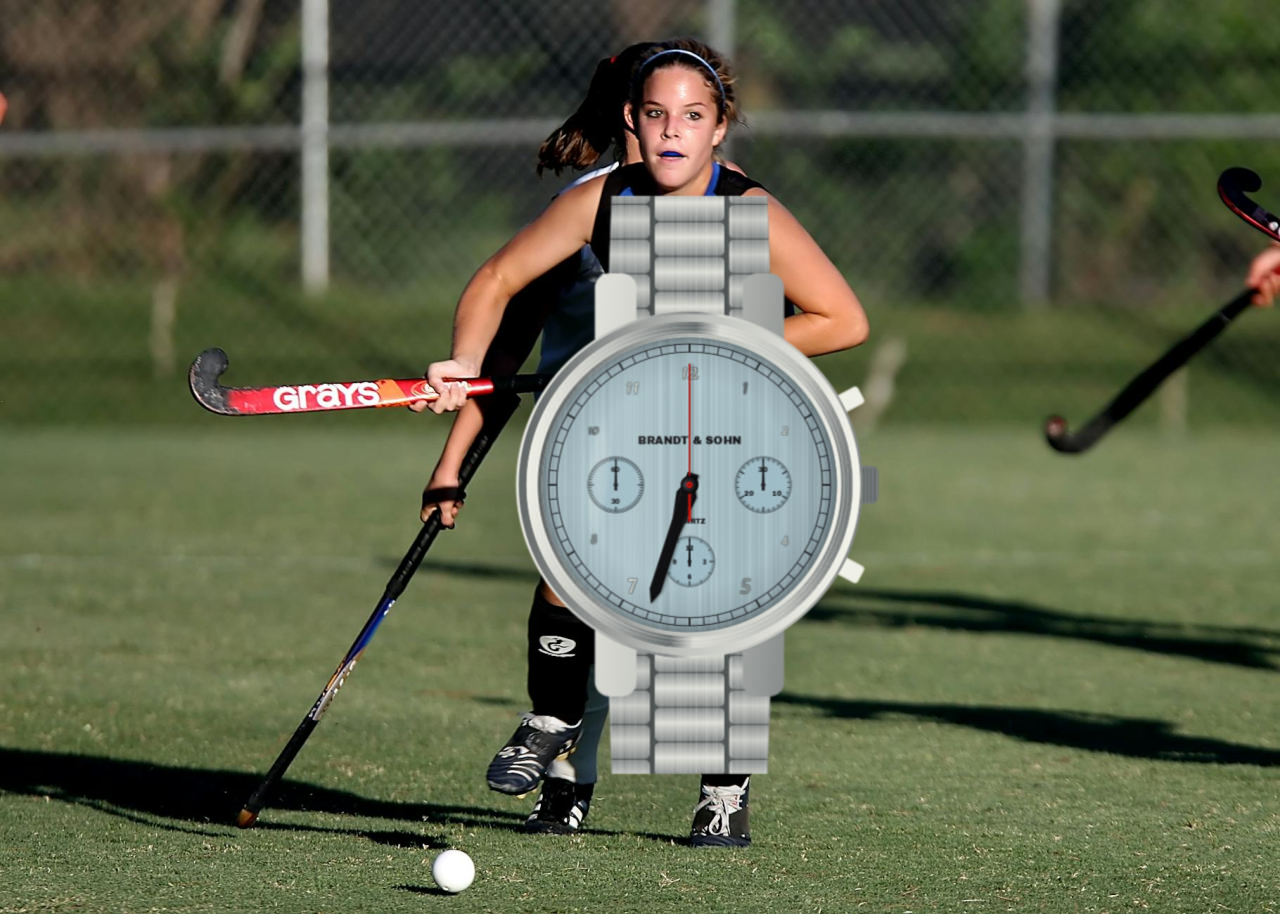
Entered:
6:33
